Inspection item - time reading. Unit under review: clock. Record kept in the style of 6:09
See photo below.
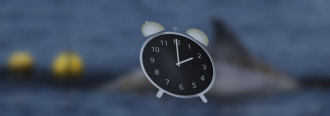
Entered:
2:00
